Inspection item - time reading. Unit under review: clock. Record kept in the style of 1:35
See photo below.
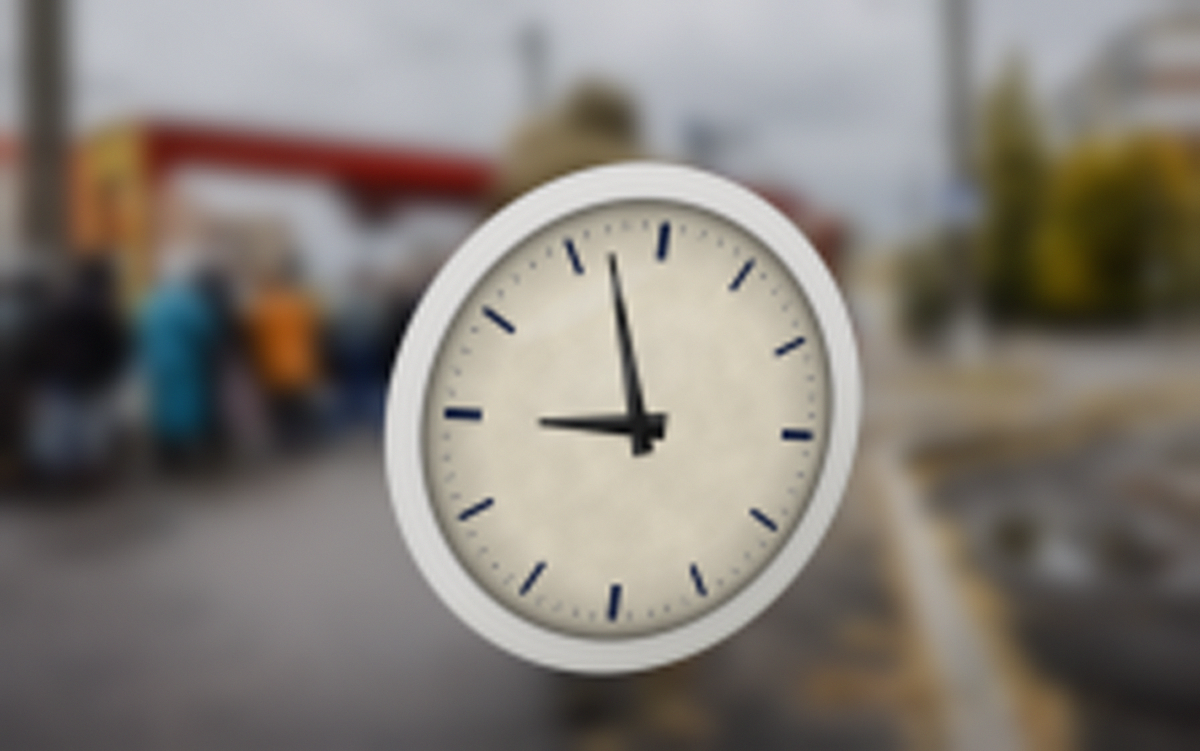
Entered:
8:57
